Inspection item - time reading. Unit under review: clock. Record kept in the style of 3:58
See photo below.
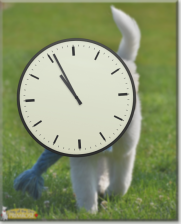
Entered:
10:56
